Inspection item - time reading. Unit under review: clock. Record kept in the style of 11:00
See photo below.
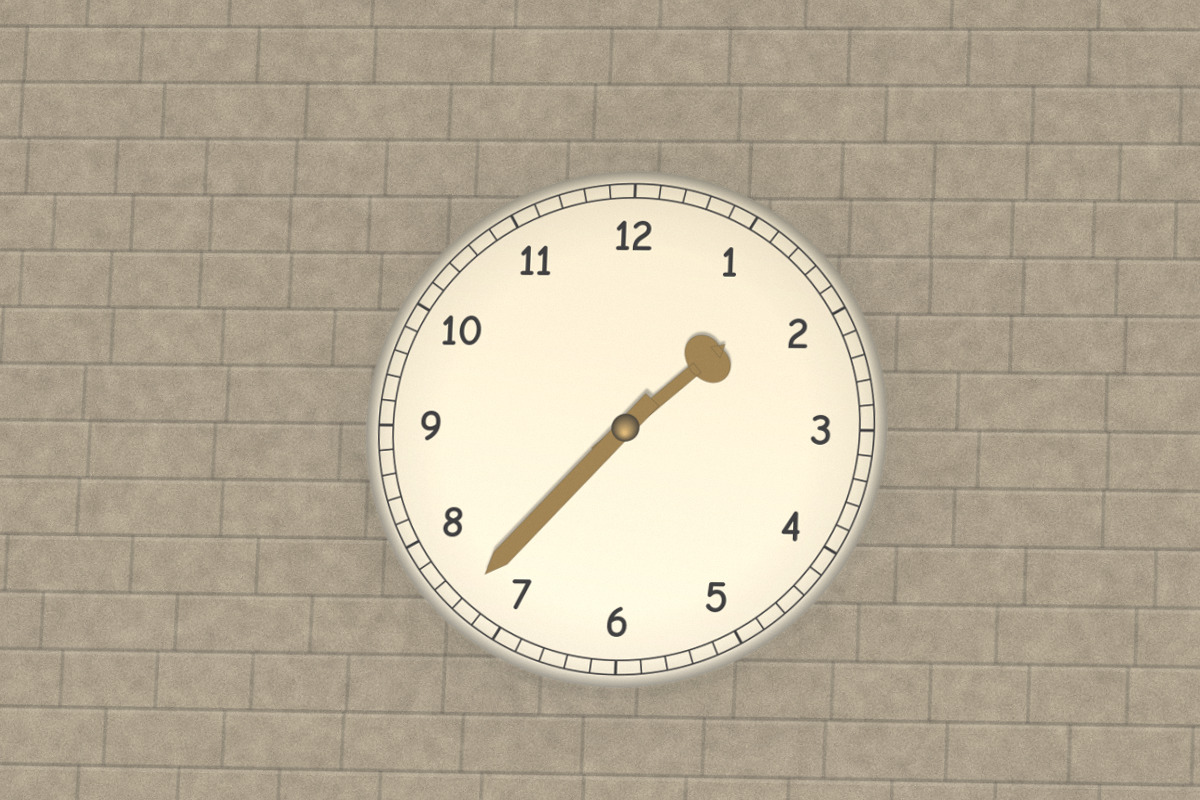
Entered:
1:37
